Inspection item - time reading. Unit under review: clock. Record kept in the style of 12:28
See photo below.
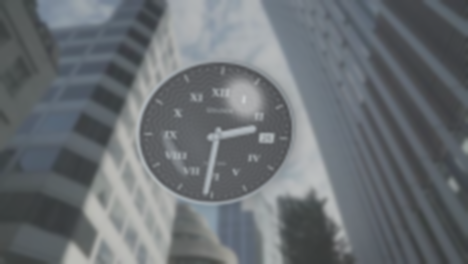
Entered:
2:31
